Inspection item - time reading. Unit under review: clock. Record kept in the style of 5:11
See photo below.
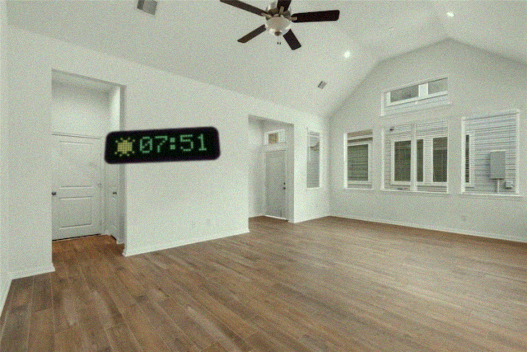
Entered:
7:51
